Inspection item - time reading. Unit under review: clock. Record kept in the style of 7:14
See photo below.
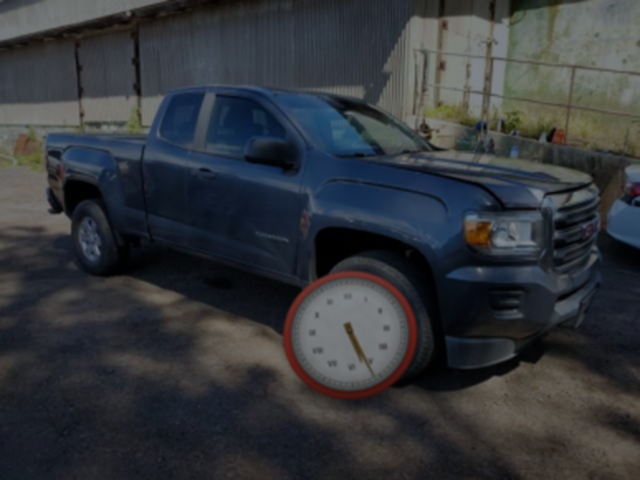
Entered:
5:26
